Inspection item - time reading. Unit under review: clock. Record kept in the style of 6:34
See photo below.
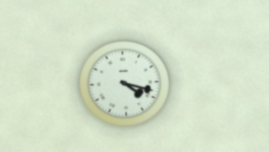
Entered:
4:18
